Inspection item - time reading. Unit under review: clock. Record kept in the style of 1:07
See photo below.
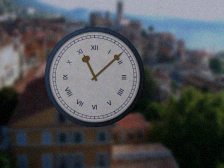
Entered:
11:08
